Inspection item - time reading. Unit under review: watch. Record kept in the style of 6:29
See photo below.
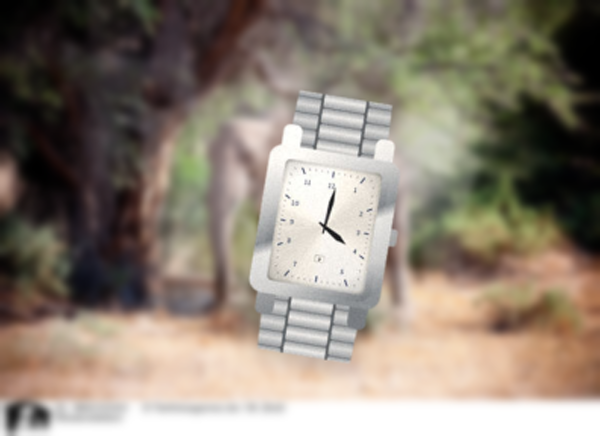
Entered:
4:01
